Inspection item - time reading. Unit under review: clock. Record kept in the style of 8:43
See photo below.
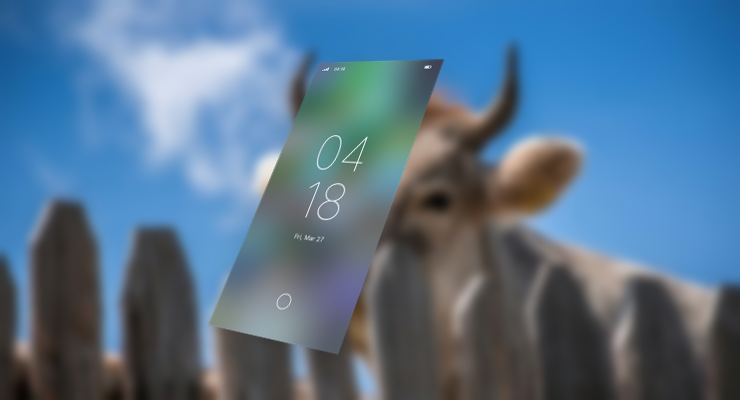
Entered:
4:18
